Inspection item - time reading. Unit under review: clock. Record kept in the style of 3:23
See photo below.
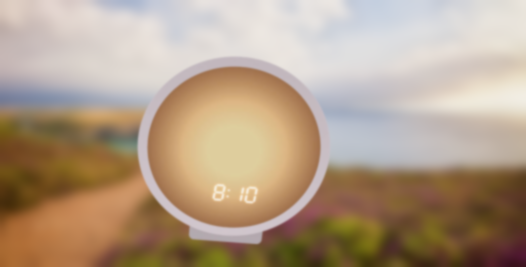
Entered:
8:10
